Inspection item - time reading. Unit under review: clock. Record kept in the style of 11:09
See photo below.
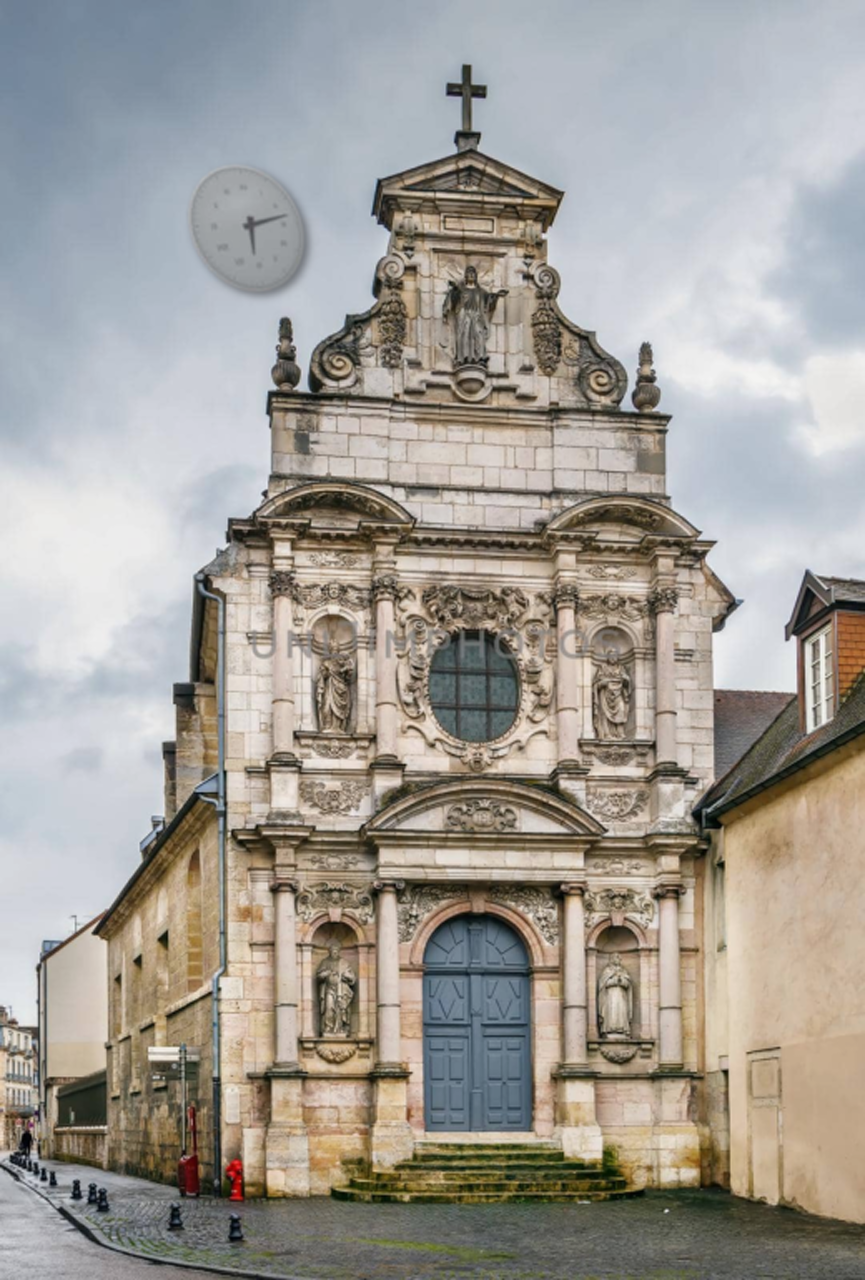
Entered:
6:13
